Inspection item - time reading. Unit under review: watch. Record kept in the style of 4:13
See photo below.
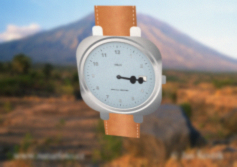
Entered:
3:16
